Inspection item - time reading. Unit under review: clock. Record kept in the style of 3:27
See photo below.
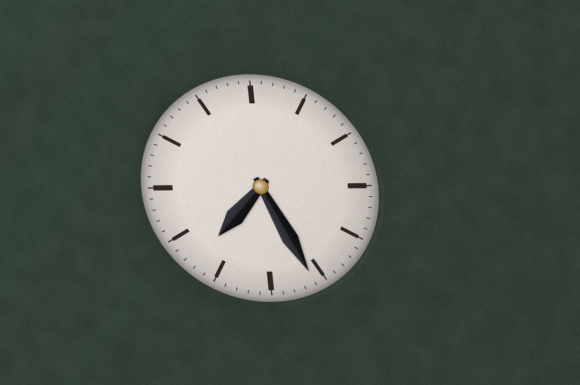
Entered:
7:26
